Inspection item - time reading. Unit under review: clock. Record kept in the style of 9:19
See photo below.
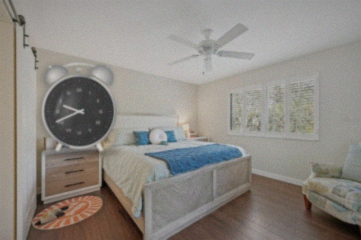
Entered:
9:41
